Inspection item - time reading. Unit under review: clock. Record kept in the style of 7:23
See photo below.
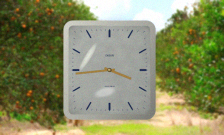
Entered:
3:44
